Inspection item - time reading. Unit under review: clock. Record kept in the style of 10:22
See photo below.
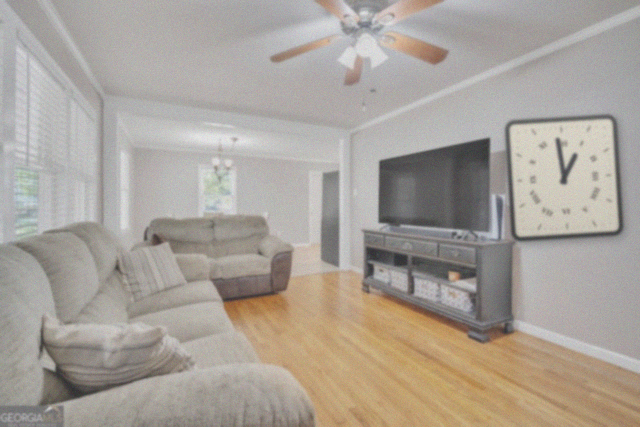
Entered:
12:59
